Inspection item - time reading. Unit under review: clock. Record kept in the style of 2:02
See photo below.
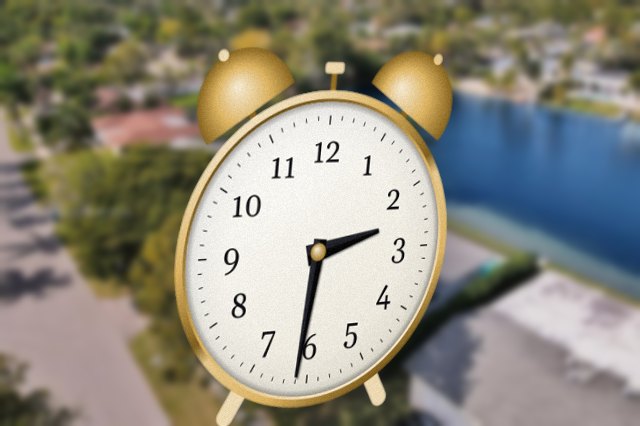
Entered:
2:31
